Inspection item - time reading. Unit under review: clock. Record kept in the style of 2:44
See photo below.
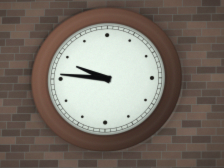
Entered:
9:46
